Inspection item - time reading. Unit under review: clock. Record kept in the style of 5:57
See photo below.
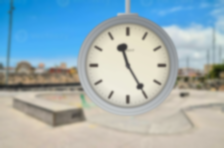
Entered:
11:25
